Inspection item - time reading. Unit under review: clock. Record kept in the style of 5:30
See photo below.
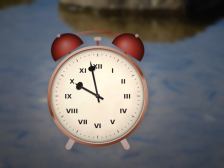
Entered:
9:58
